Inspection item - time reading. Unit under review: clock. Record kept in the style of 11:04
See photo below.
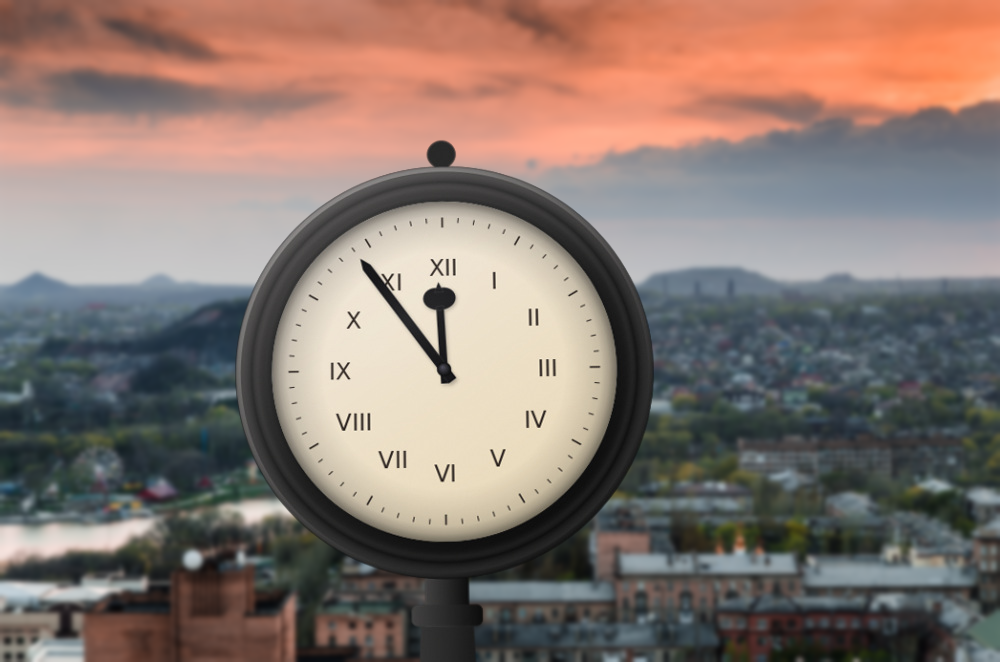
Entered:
11:54
